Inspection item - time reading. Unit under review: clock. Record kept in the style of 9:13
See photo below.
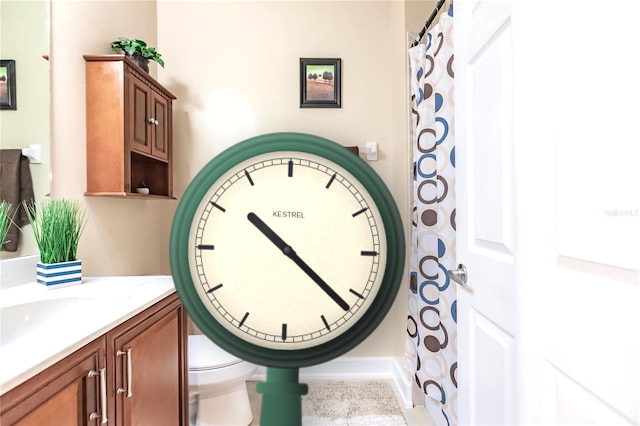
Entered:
10:22
